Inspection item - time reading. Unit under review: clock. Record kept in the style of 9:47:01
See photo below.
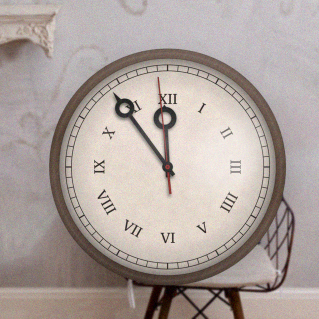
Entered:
11:53:59
